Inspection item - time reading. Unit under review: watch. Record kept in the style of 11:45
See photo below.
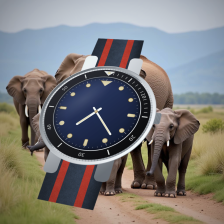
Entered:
7:23
